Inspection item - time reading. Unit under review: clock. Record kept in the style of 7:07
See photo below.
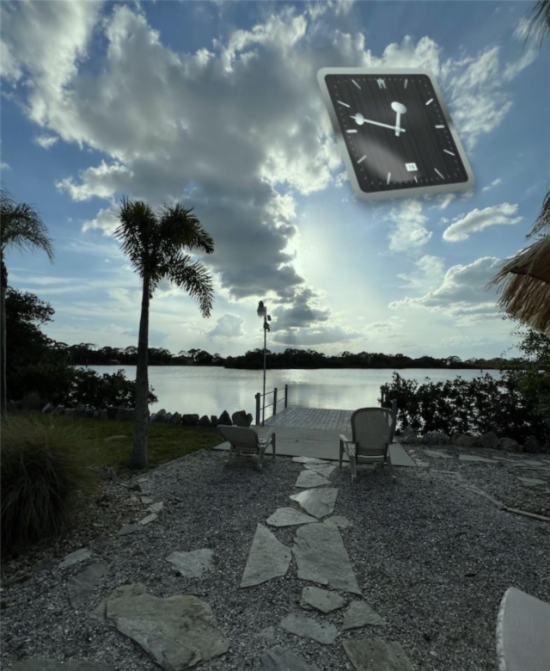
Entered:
12:48
